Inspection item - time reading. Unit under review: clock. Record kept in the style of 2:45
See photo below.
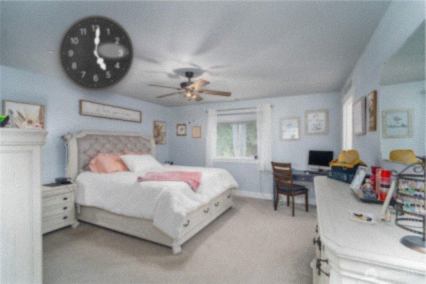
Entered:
5:01
